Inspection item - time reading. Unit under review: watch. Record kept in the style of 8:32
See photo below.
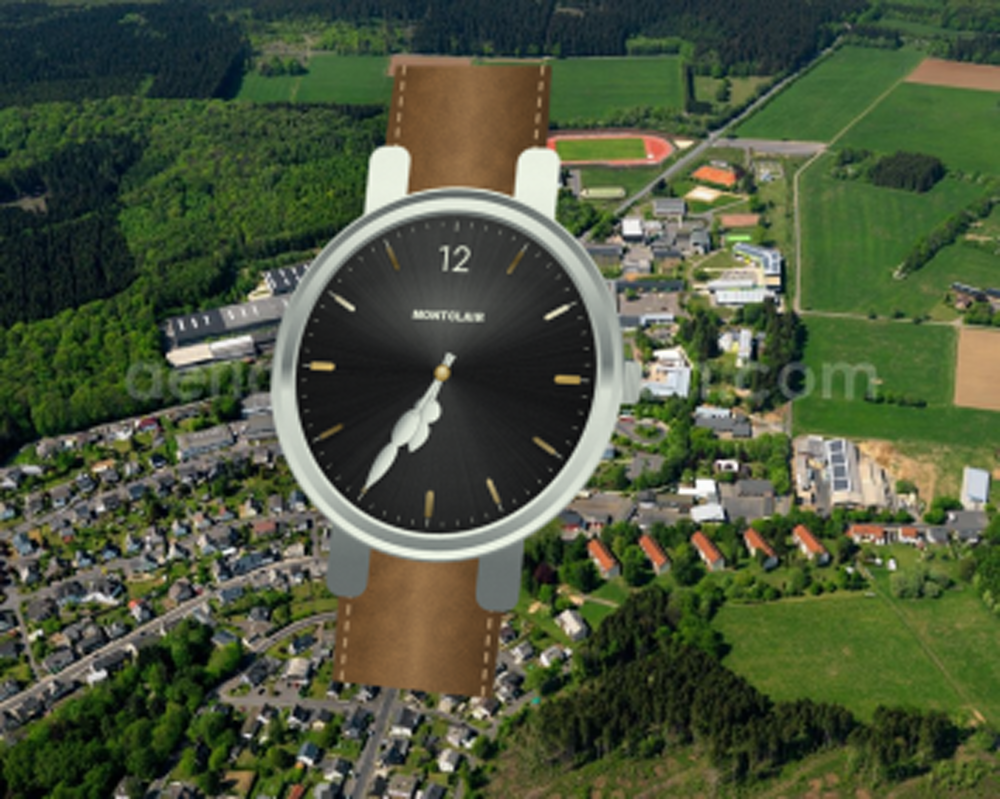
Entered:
6:35
